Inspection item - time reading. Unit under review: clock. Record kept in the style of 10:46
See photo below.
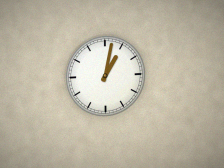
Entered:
1:02
